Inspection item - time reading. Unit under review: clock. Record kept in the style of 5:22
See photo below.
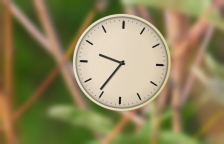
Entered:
9:36
